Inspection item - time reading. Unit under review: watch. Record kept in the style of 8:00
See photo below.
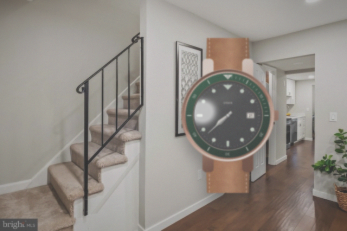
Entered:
7:38
